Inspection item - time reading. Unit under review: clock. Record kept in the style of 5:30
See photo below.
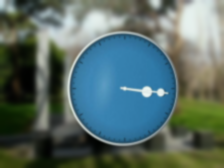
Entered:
3:16
